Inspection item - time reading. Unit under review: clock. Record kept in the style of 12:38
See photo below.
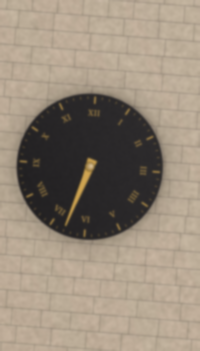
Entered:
6:33
